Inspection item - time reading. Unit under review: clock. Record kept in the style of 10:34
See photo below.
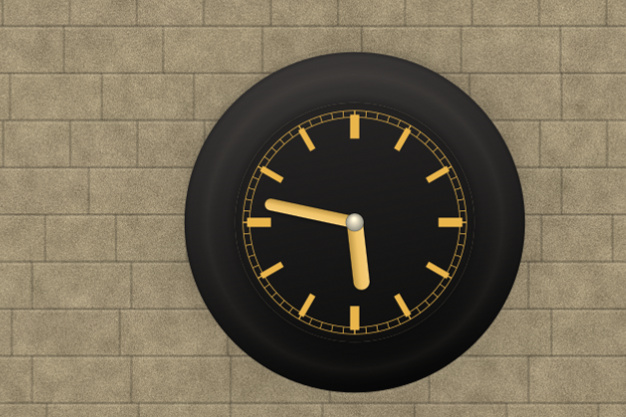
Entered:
5:47
